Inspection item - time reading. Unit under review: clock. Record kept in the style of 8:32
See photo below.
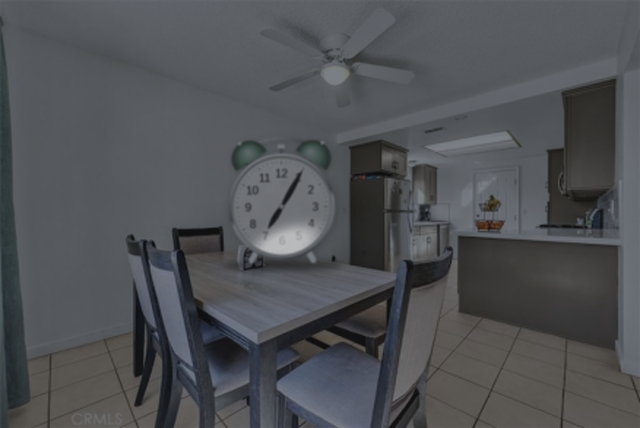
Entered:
7:05
